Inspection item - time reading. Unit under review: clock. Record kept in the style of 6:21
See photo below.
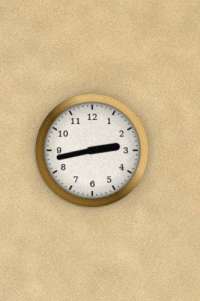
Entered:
2:43
